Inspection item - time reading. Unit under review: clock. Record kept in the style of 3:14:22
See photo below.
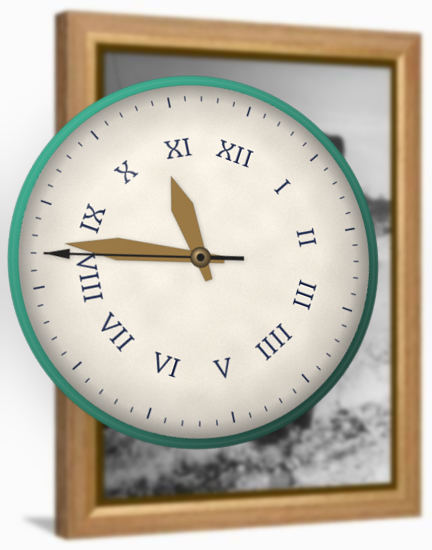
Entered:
10:42:42
